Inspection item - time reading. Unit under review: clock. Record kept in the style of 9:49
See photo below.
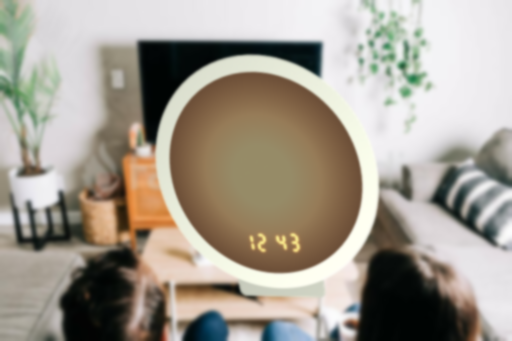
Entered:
12:43
